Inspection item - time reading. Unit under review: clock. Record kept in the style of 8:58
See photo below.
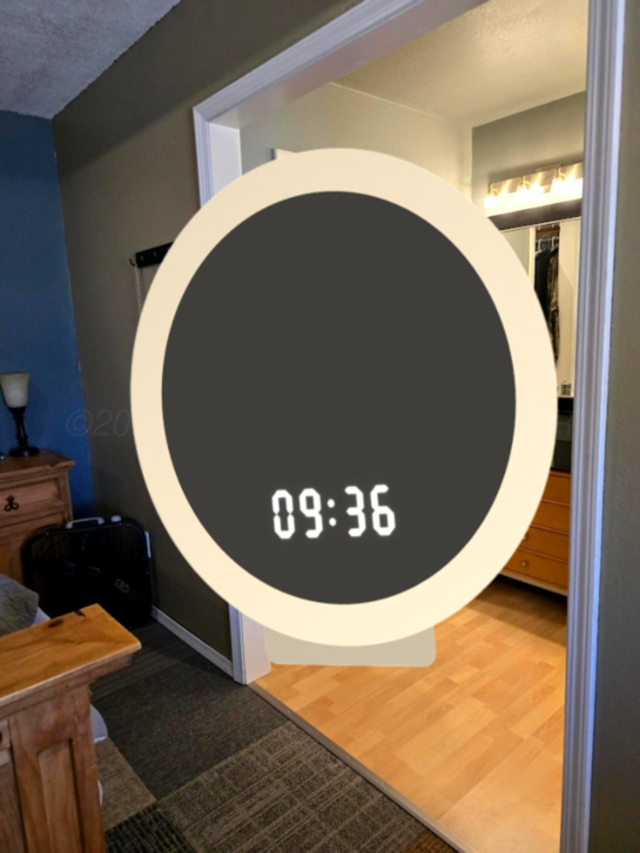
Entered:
9:36
